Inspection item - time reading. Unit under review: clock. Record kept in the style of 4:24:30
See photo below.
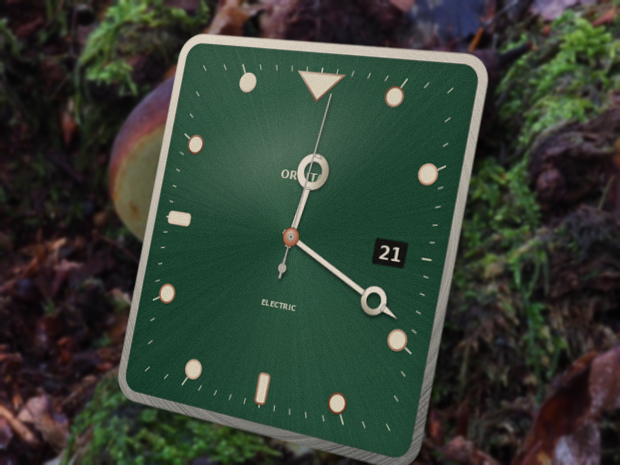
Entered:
12:19:01
